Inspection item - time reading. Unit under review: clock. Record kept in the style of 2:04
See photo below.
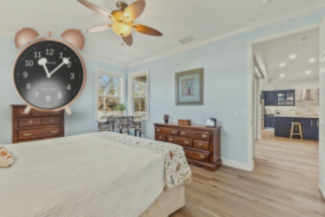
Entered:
11:08
